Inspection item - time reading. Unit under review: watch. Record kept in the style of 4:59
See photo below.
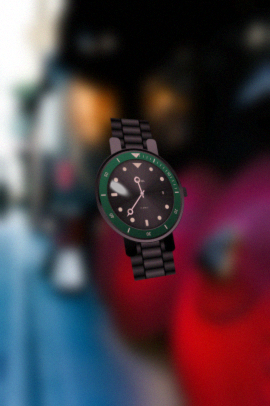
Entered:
11:37
